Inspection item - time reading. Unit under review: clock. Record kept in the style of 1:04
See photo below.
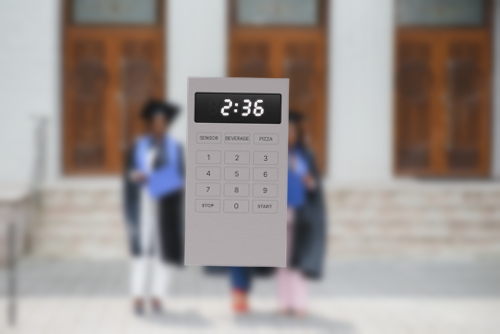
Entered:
2:36
